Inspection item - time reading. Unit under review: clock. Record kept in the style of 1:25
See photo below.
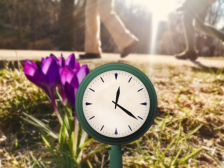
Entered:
12:21
